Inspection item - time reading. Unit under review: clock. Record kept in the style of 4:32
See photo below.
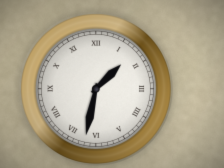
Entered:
1:32
